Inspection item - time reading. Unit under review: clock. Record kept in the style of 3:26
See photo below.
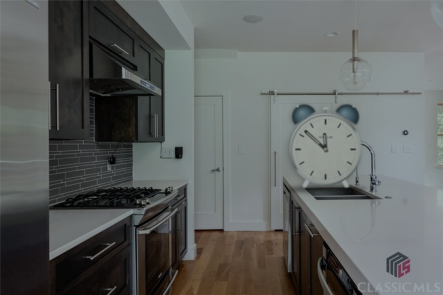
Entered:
11:52
